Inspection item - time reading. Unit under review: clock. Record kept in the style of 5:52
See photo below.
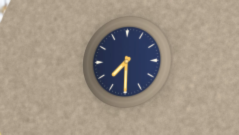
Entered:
7:30
